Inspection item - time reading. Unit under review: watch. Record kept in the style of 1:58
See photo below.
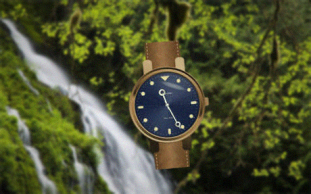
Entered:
11:26
